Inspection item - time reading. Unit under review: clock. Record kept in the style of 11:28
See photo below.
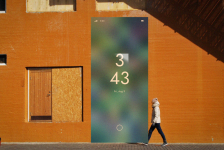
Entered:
3:43
